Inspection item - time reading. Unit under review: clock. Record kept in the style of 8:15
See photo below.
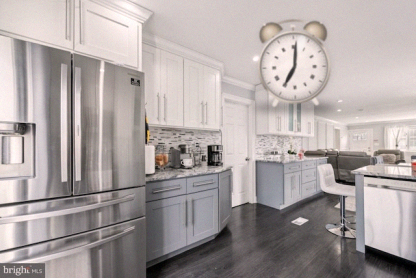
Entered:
7:01
